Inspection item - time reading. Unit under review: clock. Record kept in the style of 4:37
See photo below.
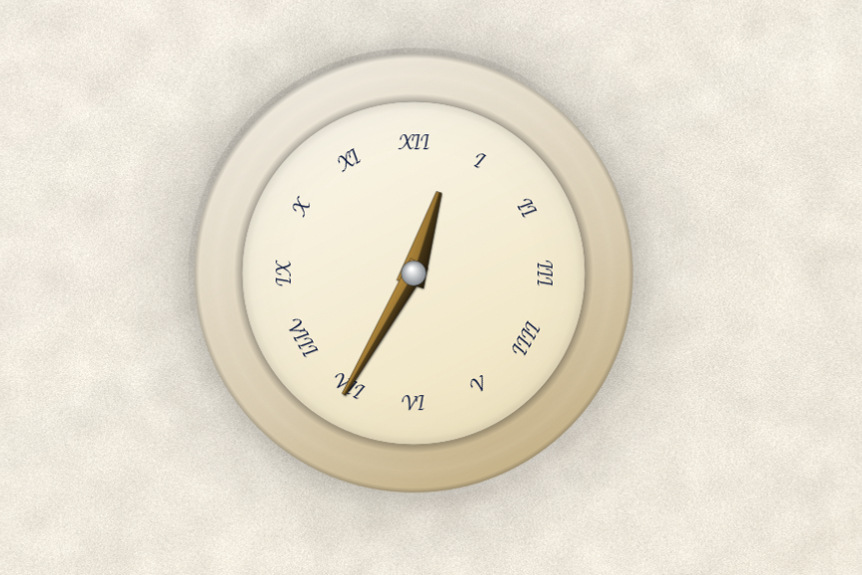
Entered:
12:35
